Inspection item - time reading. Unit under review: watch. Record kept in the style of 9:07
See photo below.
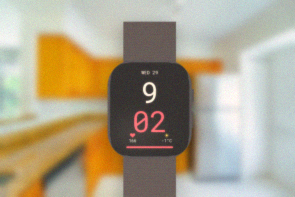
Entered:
9:02
